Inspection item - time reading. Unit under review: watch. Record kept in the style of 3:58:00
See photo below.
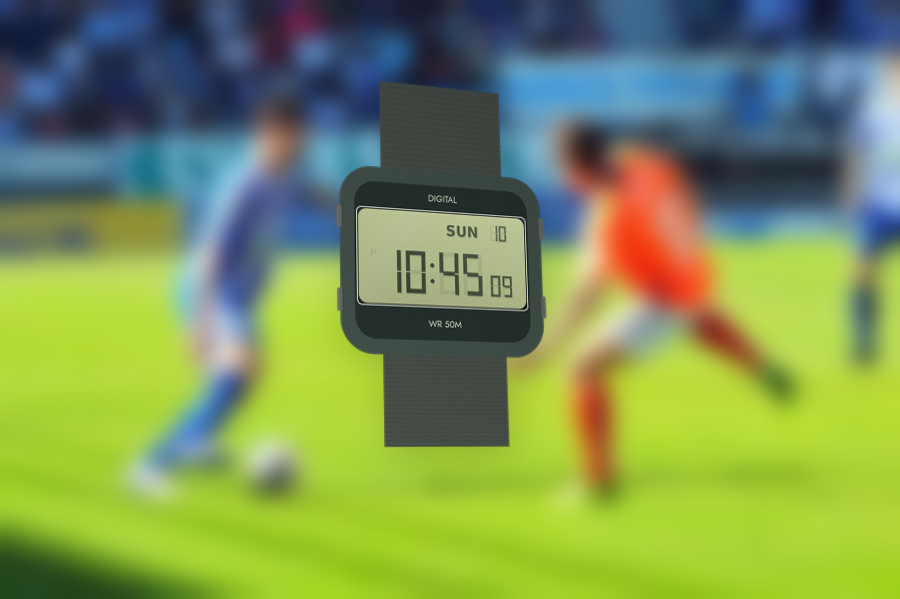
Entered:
10:45:09
